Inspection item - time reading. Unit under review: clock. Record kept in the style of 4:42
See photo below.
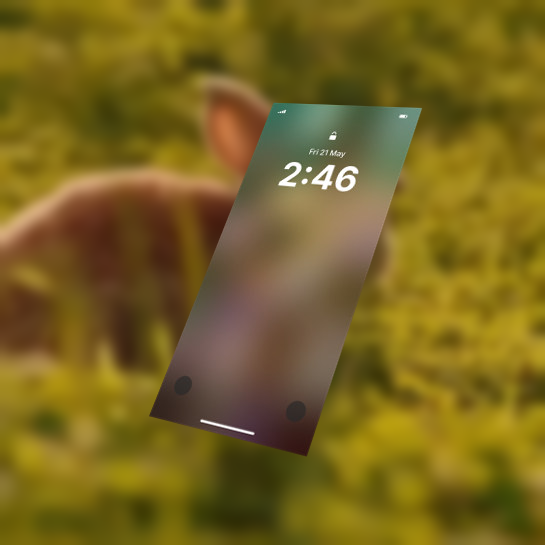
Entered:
2:46
